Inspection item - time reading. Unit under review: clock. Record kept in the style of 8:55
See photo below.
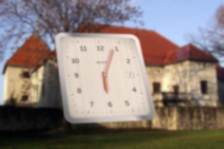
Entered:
6:04
